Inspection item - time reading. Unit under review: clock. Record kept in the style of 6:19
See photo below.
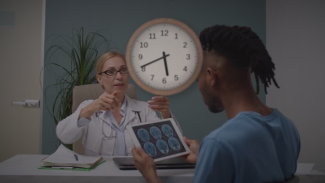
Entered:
5:41
